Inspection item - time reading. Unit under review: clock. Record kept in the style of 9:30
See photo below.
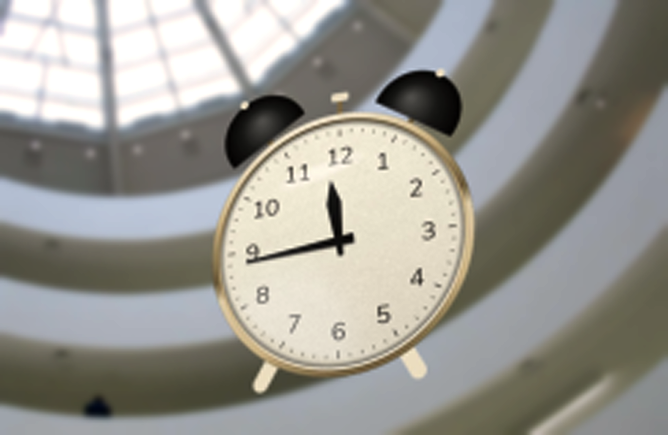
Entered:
11:44
